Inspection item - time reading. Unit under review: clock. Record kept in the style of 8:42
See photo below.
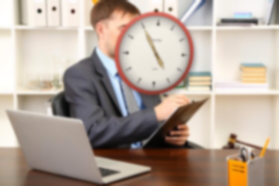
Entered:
4:55
